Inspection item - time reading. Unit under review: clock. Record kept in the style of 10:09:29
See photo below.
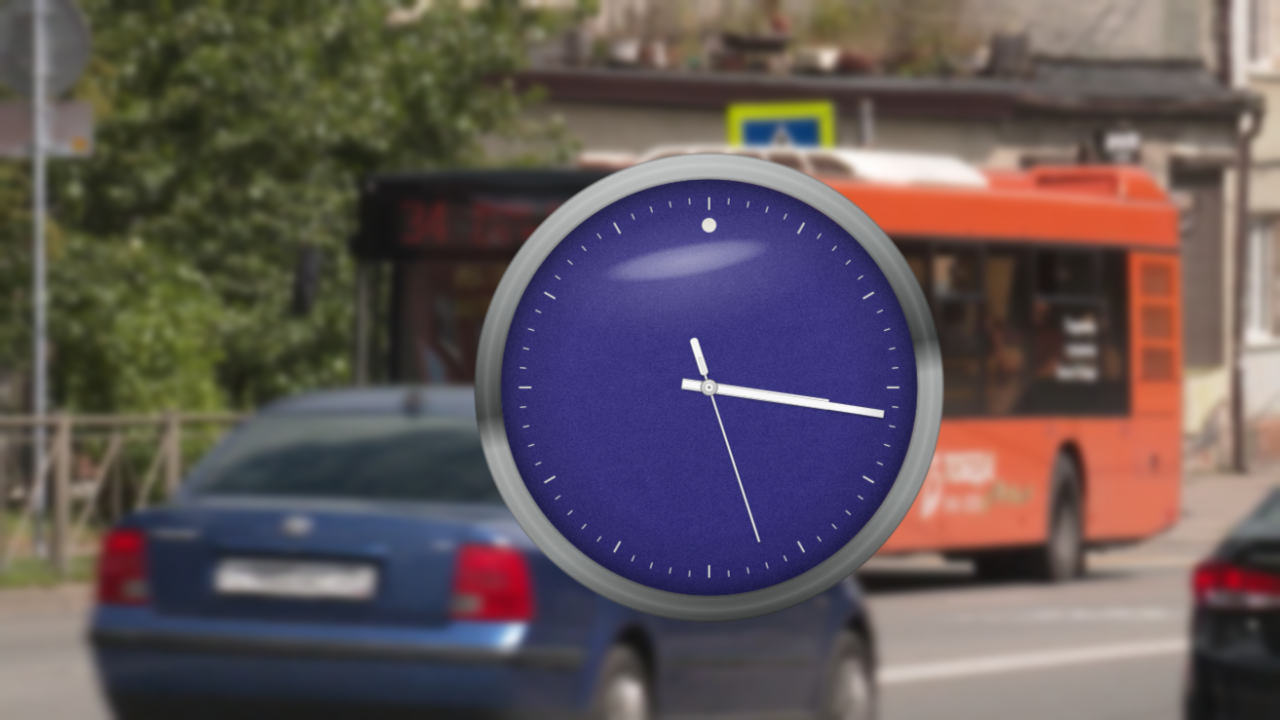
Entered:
3:16:27
